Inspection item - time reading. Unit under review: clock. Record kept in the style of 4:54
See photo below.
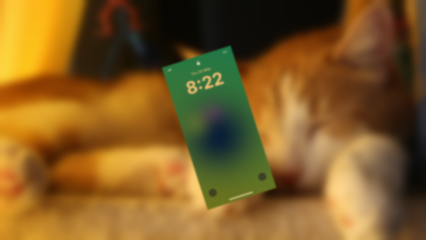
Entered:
8:22
